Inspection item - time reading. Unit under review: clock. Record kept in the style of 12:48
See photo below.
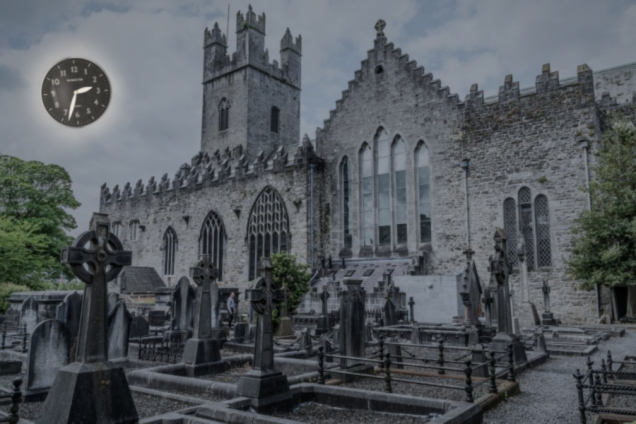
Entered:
2:33
